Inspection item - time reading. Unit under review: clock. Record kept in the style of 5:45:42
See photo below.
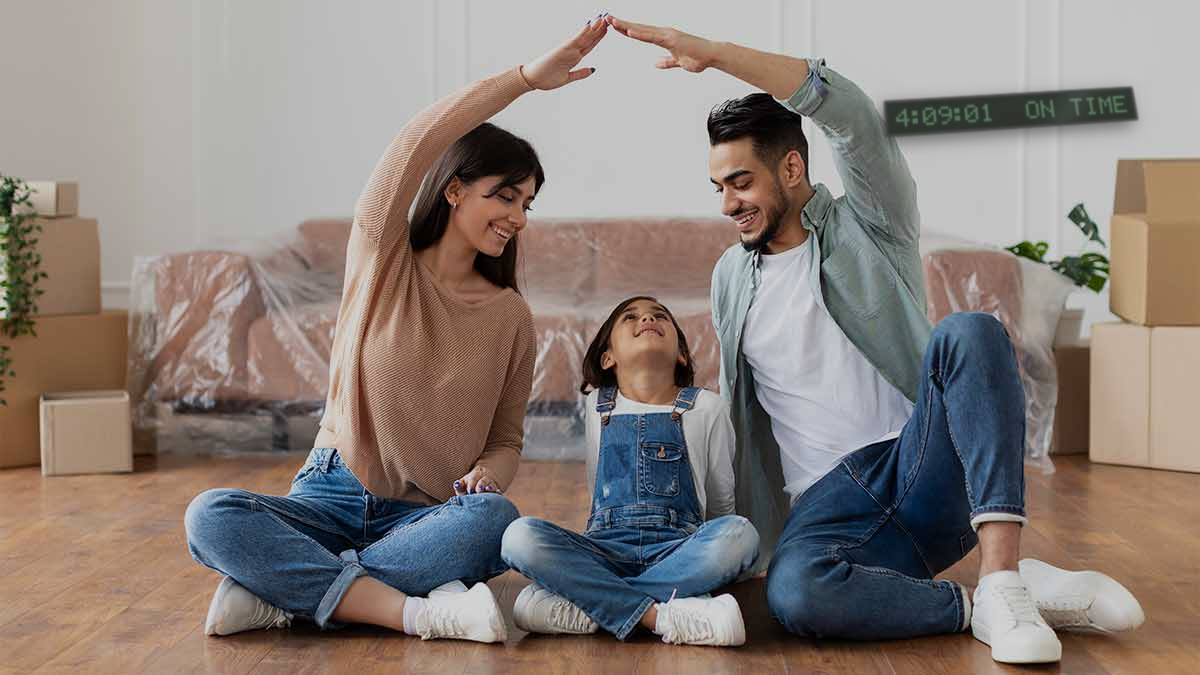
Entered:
4:09:01
